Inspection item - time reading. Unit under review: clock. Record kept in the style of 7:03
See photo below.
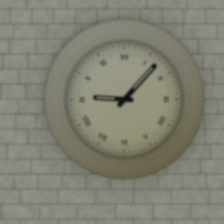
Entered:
9:07
